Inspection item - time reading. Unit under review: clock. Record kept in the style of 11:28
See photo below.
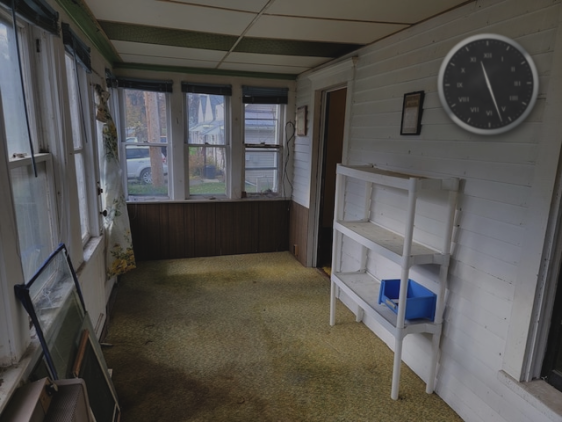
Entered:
11:27
